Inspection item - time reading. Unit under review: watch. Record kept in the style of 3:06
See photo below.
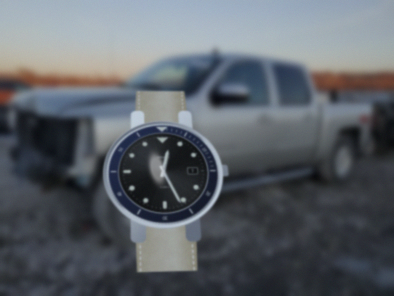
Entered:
12:26
